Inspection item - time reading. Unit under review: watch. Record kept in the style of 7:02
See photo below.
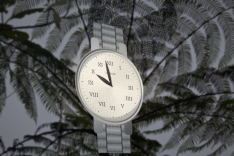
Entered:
9:58
